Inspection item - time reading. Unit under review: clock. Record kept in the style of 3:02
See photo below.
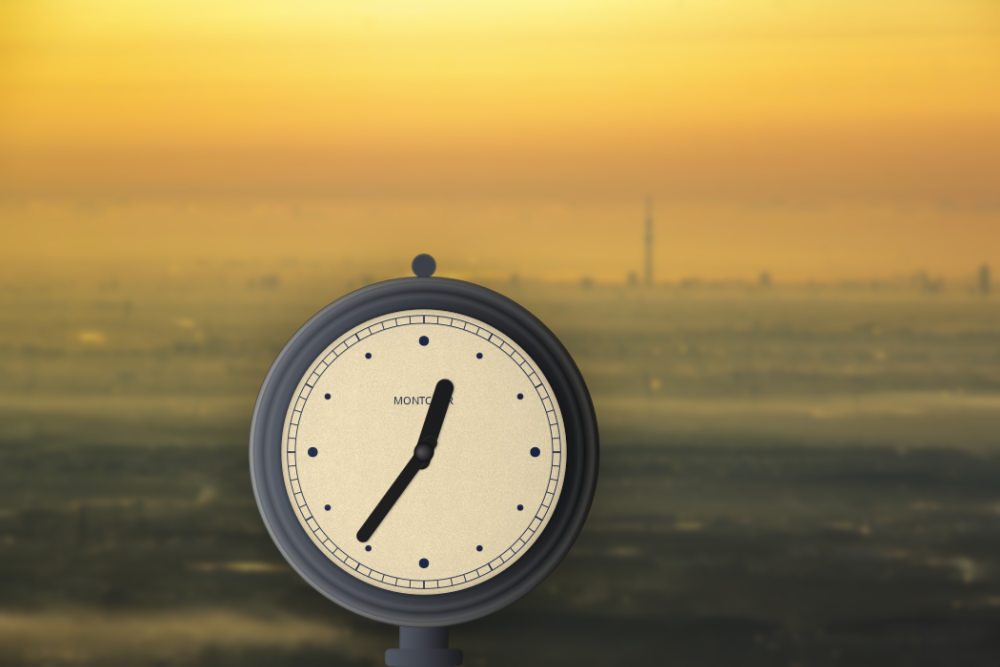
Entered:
12:36
